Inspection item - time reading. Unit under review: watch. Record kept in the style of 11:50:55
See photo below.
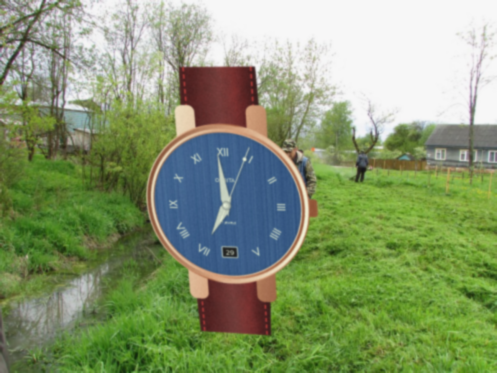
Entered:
6:59:04
